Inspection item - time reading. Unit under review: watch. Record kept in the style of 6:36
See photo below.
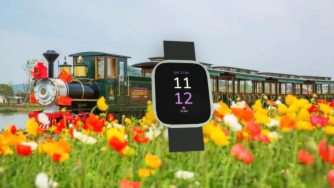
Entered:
11:12
